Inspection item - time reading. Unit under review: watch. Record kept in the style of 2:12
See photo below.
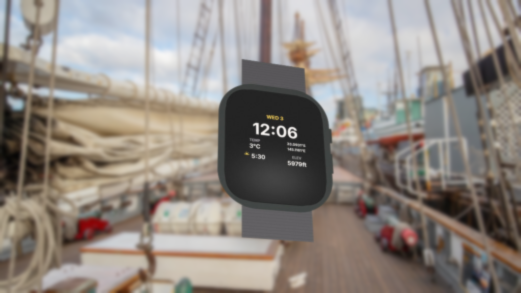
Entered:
12:06
